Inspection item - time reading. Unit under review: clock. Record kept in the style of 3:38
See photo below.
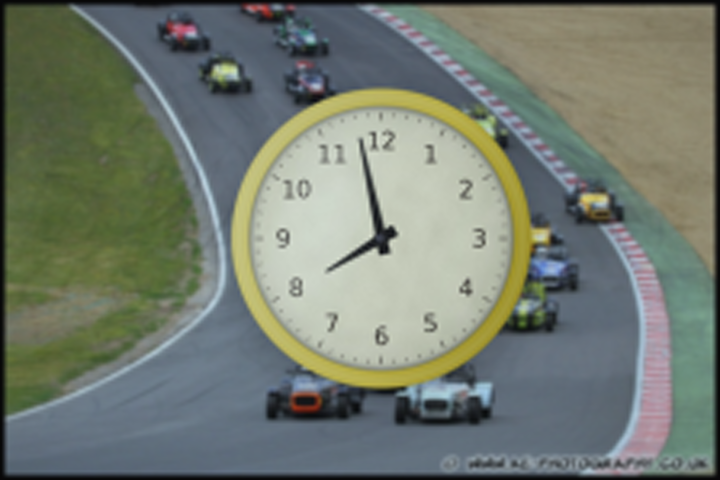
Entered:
7:58
